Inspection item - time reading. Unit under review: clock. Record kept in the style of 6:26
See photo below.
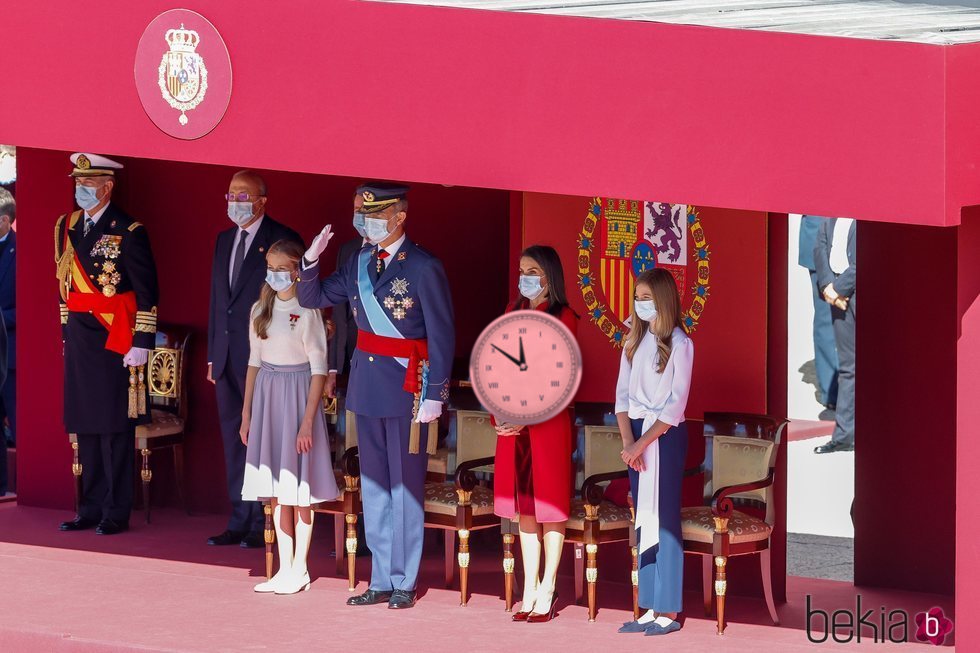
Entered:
11:51
